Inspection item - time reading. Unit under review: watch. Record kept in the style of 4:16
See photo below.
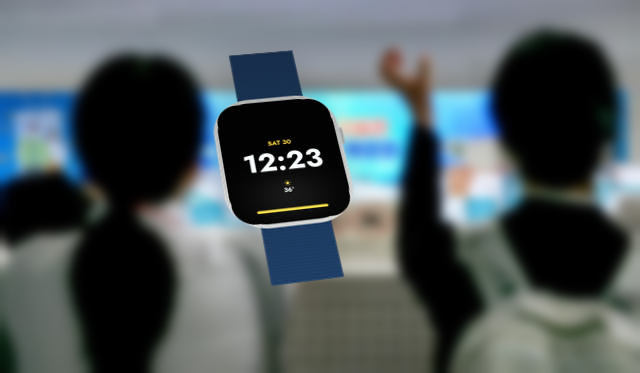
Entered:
12:23
